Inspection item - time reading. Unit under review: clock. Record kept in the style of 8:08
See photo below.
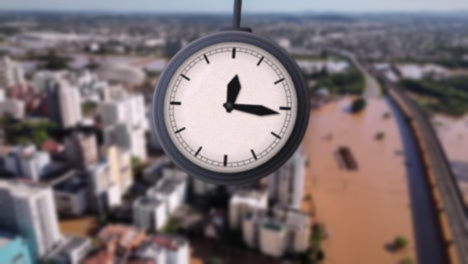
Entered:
12:16
